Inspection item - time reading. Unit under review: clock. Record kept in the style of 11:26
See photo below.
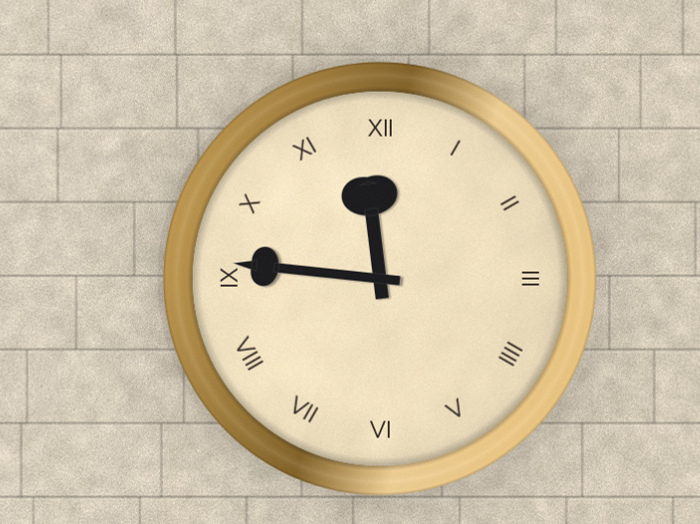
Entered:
11:46
